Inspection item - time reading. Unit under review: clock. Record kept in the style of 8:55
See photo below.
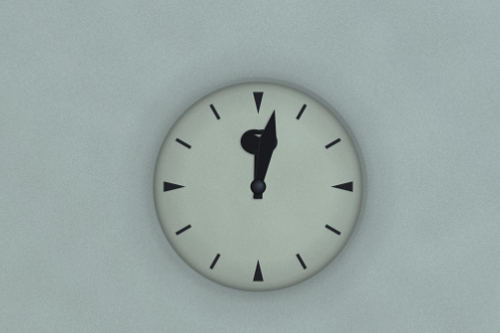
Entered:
12:02
